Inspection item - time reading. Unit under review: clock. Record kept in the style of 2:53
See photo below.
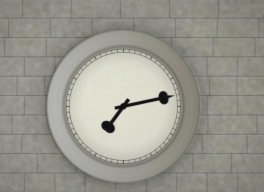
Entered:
7:13
